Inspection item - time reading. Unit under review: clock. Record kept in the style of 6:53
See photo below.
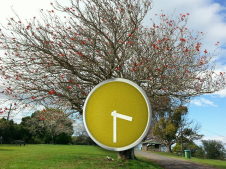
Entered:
3:30
